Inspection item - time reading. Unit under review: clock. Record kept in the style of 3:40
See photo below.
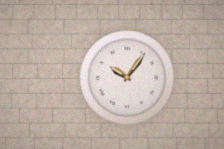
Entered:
10:06
